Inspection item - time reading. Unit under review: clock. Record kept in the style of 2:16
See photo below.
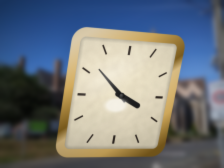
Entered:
3:52
